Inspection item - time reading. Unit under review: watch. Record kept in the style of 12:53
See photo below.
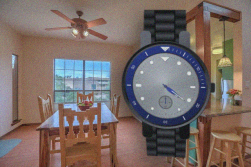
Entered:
4:21
